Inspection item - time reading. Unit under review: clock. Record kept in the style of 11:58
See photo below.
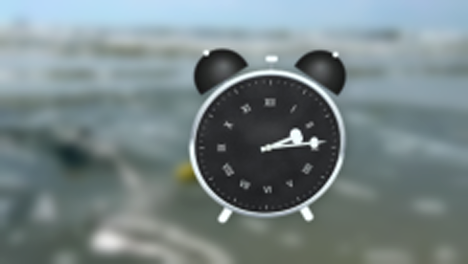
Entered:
2:14
